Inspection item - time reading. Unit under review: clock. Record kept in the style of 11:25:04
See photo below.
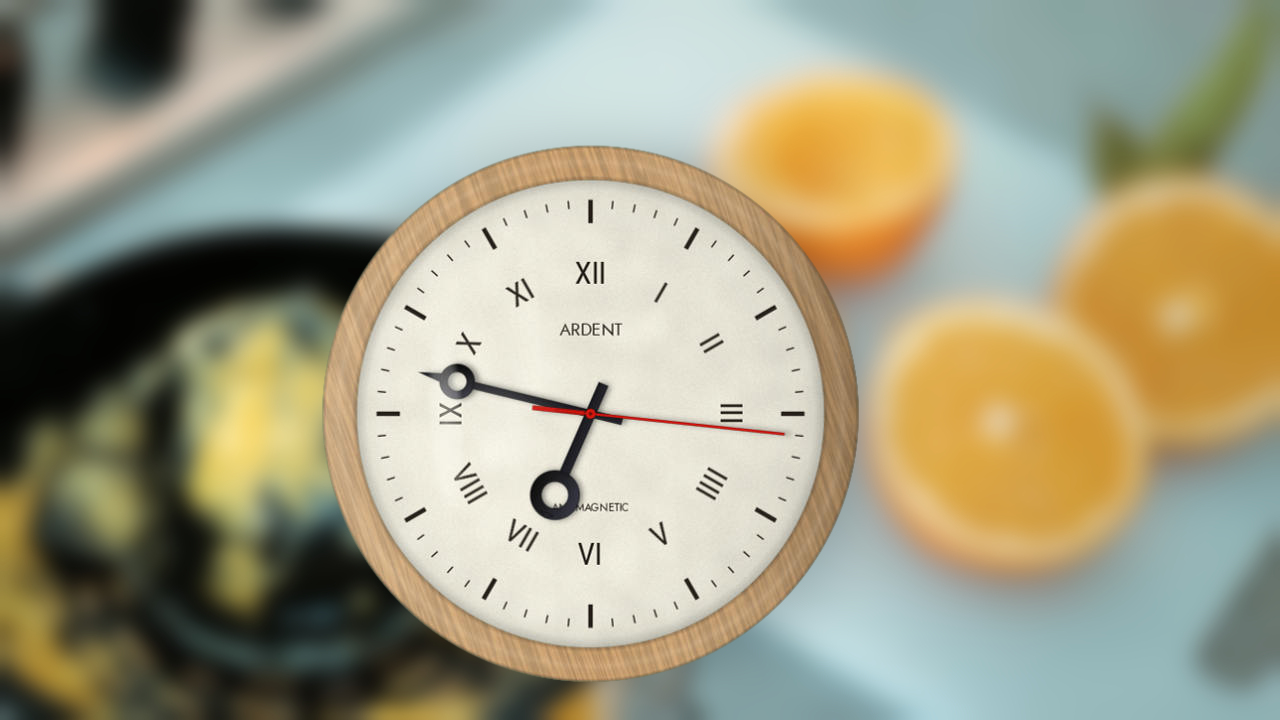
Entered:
6:47:16
